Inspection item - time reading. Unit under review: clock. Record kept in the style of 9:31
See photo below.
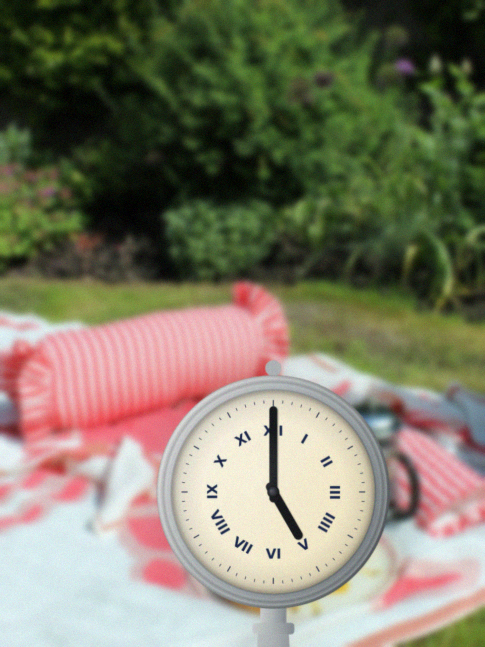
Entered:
5:00
